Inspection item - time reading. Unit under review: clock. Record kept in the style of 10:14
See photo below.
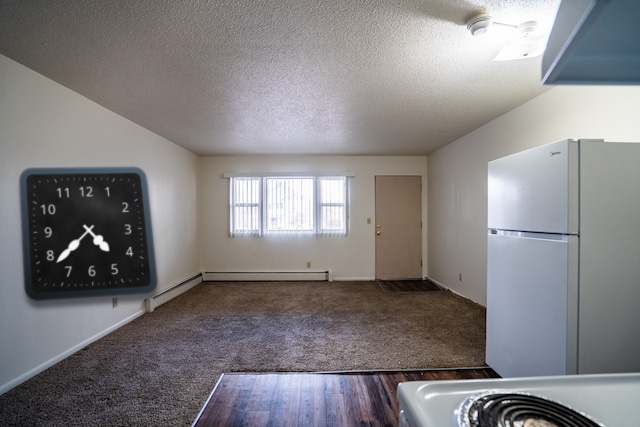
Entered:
4:38
